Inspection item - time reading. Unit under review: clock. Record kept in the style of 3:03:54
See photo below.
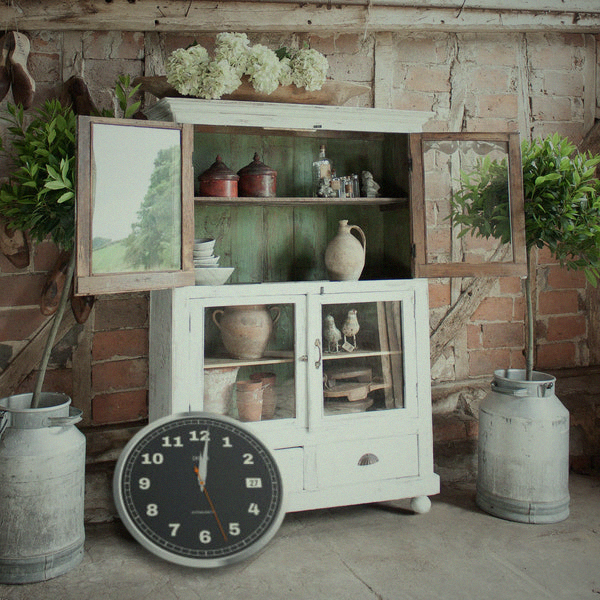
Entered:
12:01:27
